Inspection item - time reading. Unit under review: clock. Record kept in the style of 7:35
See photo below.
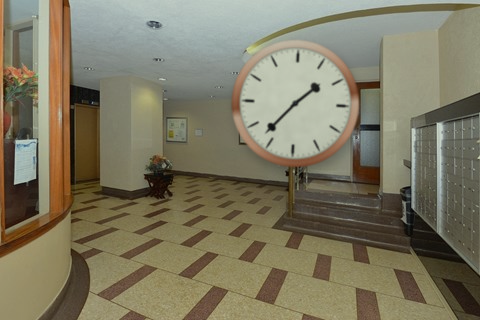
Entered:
1:37
